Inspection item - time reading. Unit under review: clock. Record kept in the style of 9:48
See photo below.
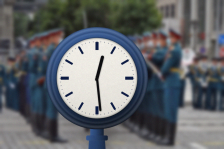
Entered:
12:29
